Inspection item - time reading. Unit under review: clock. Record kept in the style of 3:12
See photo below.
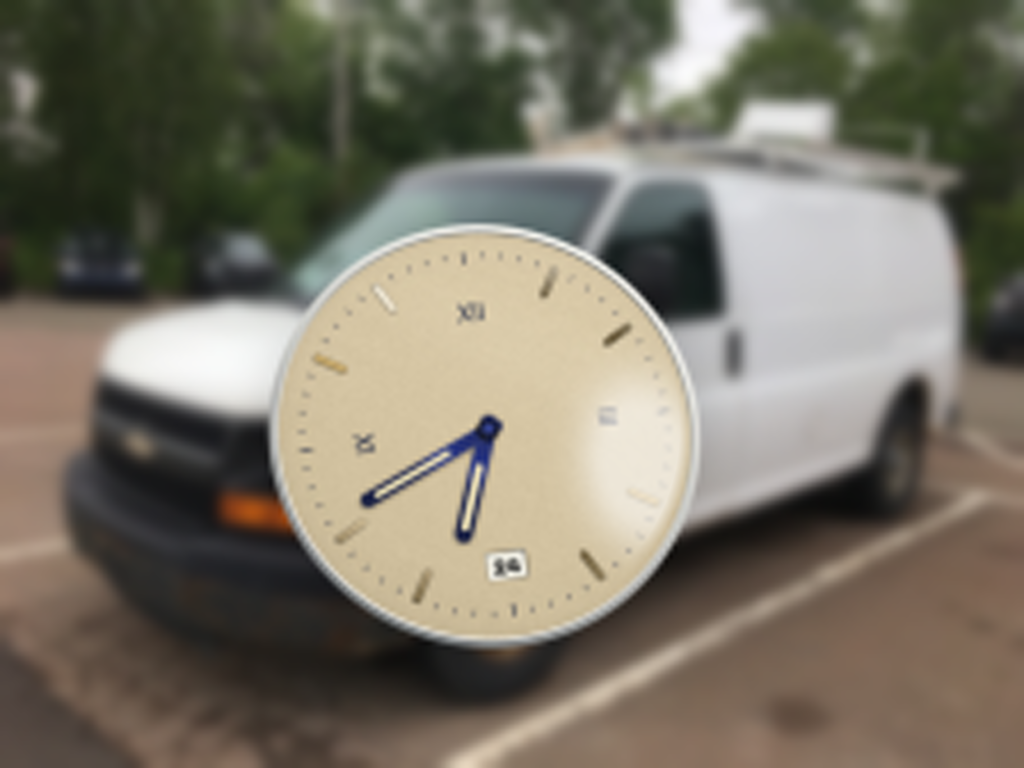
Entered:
6:41
